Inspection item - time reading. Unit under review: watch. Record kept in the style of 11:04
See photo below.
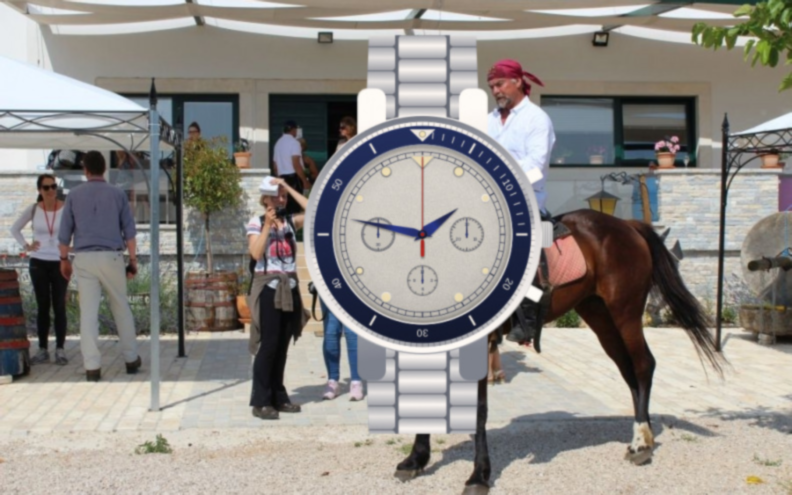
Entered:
1:47
